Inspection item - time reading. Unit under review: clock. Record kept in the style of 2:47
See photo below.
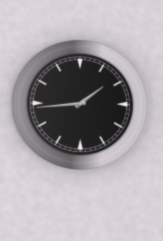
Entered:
1:44
